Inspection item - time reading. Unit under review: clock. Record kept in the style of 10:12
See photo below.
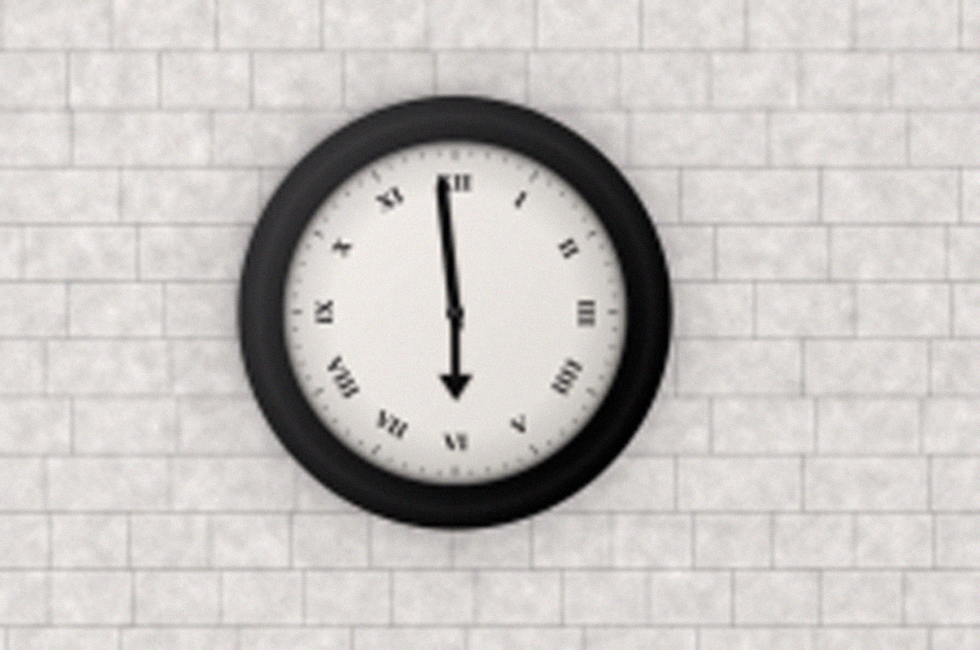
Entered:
5:59
